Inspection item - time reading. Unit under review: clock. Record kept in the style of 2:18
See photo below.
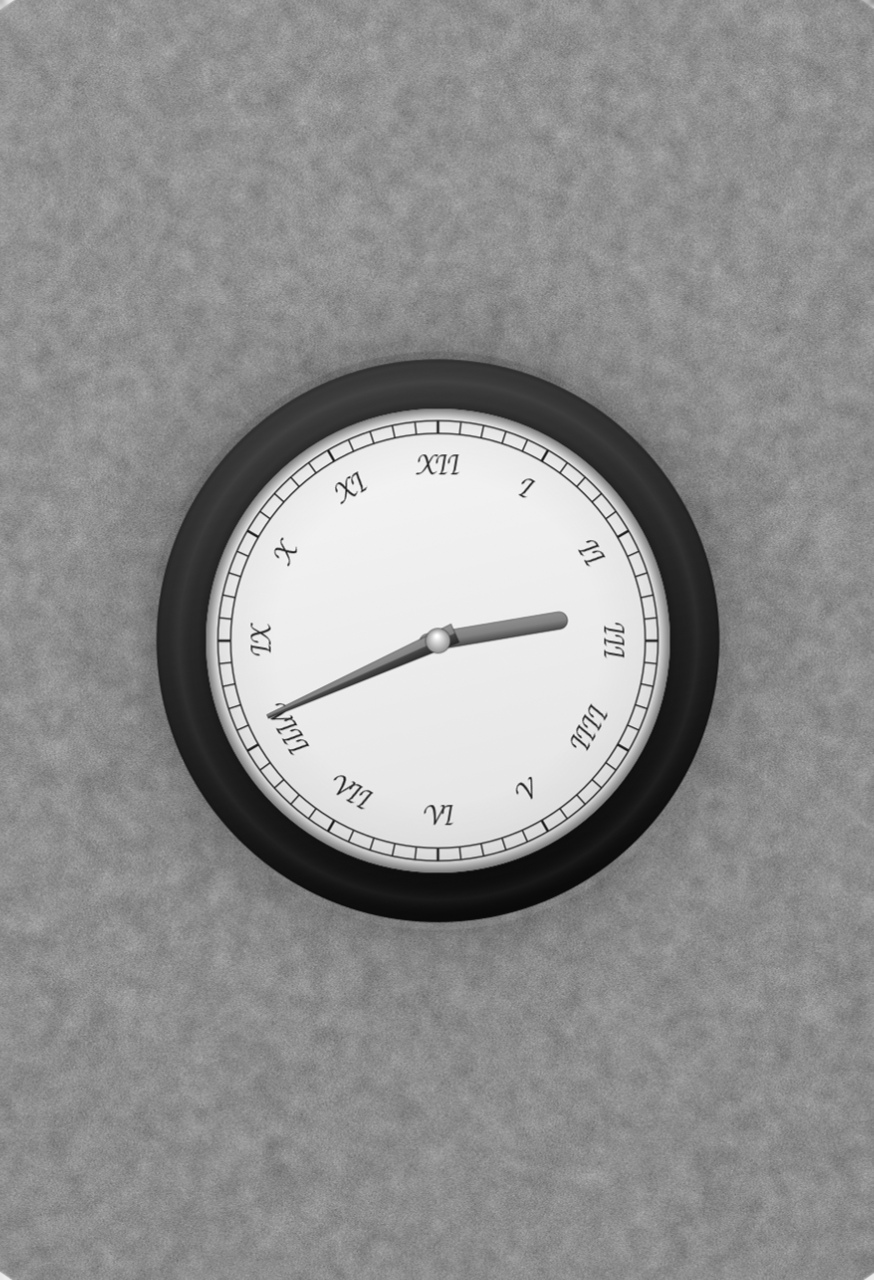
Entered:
2:41
